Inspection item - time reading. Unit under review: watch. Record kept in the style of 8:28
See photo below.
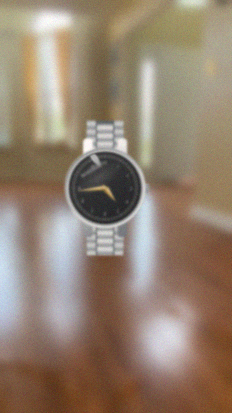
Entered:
4:44
